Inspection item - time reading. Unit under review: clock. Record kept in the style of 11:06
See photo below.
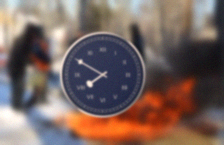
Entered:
7:50
